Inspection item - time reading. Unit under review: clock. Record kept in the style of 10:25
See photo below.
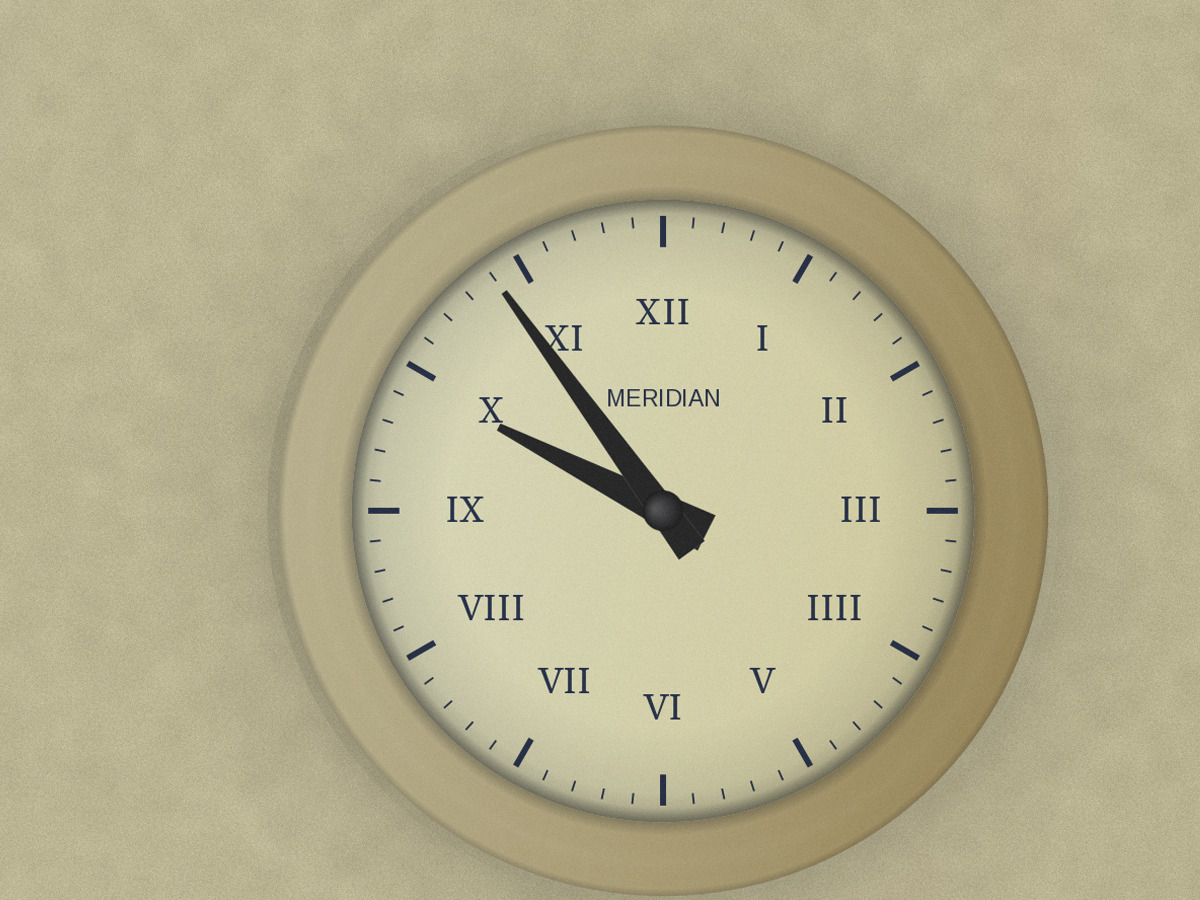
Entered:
9:54
